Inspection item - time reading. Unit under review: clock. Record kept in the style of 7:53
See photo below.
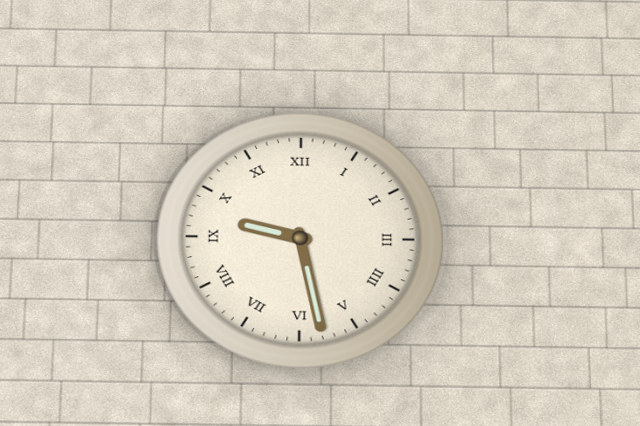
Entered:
9:28
